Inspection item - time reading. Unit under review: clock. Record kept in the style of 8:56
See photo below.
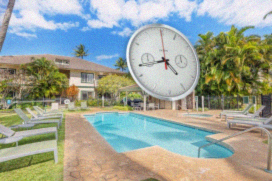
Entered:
4:43
